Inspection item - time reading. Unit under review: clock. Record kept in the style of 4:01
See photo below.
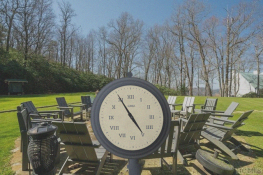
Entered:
4:55
